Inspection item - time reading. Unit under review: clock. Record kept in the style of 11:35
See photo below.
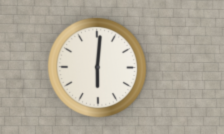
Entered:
6:01
